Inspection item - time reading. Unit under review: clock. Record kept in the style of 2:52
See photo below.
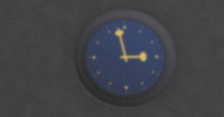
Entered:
2:58
